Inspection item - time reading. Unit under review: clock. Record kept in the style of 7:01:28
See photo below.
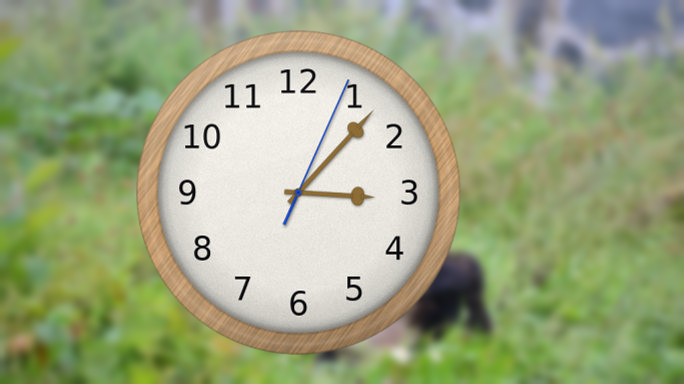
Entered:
3:07:04
